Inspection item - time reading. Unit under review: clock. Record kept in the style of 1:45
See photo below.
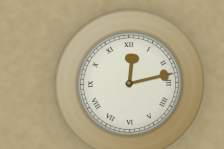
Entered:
12:13
